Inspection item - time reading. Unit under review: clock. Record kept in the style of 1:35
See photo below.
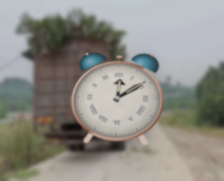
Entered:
12:09
